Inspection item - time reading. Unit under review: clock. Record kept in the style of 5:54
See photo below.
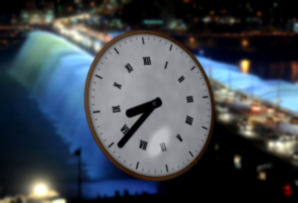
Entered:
8:39
